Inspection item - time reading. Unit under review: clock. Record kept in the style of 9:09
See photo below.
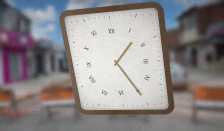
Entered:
1:25
